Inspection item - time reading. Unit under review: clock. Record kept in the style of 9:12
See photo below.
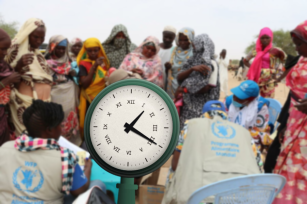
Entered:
1:20
